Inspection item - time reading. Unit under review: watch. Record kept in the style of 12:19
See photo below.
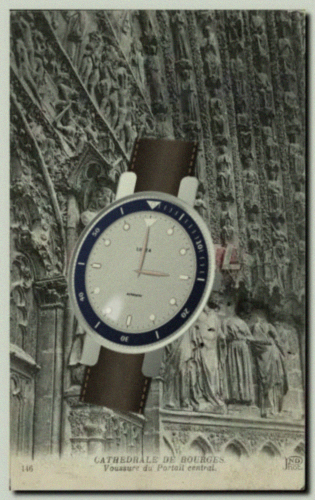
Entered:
3:00
